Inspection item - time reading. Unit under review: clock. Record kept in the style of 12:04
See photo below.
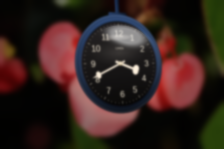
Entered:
3:41
